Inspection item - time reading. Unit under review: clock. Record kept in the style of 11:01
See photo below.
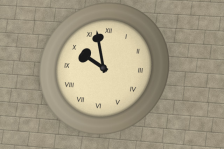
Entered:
9:57
